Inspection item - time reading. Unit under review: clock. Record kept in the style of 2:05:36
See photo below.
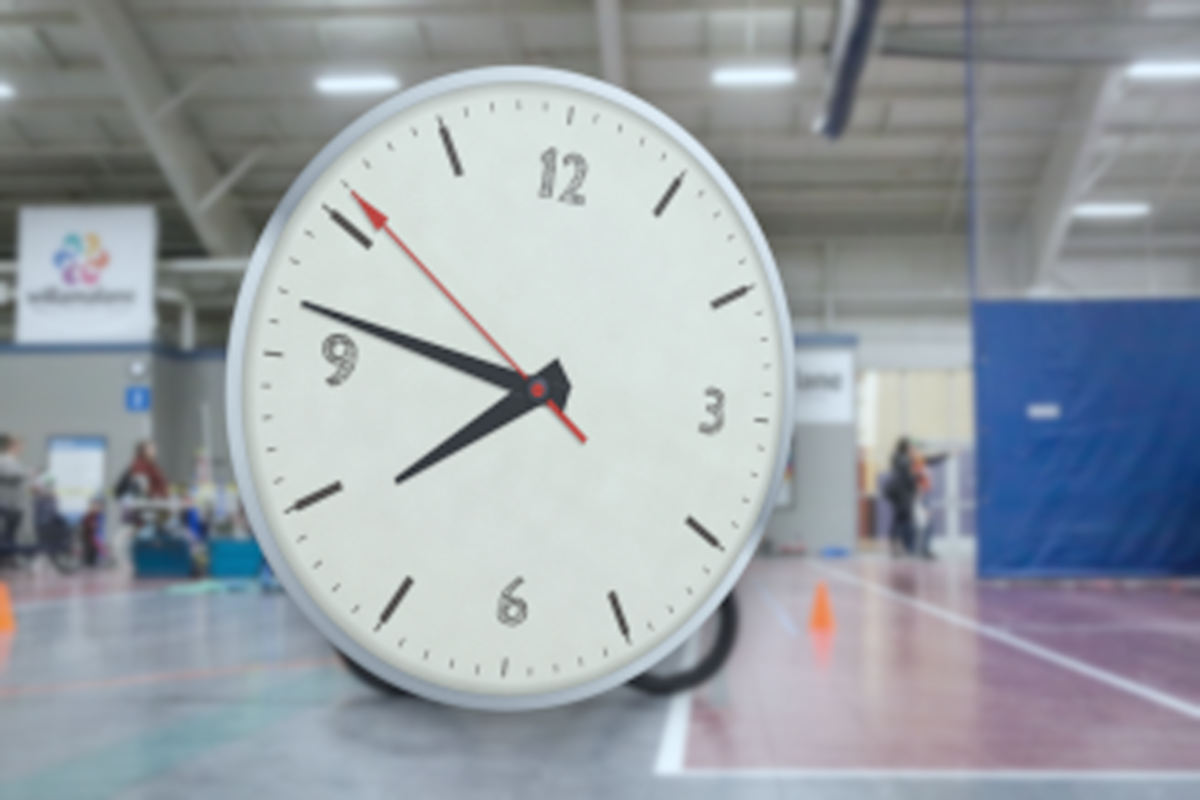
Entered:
7:46:51
